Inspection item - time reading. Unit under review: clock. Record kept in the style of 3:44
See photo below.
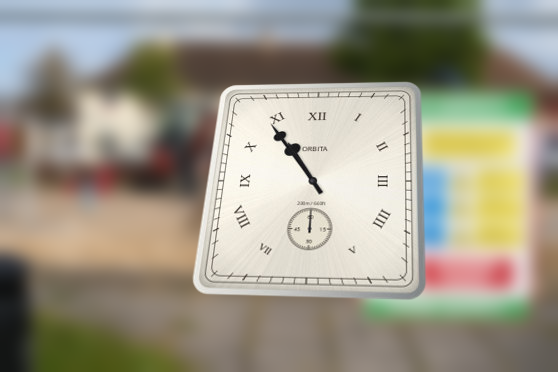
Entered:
10:54
